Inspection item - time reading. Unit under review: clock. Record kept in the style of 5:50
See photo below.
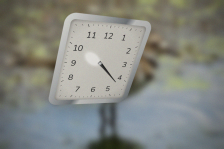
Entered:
4:22
